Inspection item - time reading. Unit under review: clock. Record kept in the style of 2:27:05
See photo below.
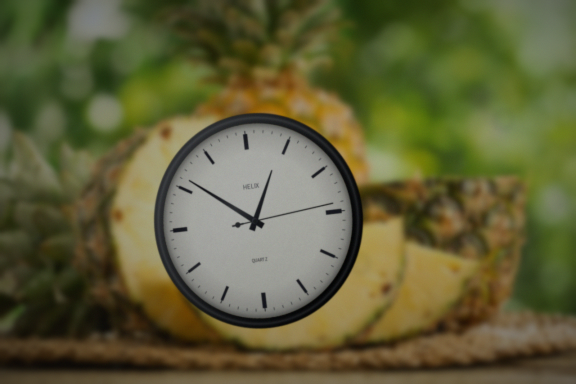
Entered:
12:51:14
